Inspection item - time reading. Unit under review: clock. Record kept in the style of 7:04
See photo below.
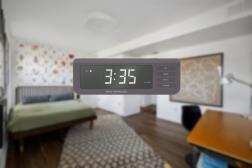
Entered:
3:35
